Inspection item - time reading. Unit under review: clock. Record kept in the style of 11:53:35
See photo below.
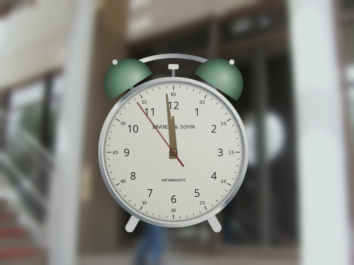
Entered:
11:58:54
